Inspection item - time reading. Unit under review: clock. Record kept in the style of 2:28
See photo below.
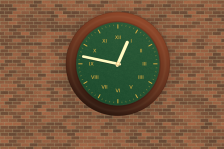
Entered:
12:47
